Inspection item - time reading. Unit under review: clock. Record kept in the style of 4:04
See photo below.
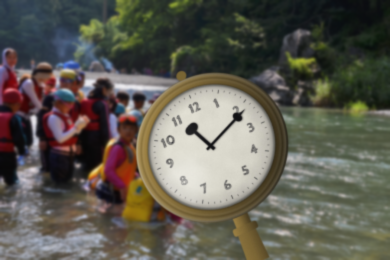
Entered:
11:11
